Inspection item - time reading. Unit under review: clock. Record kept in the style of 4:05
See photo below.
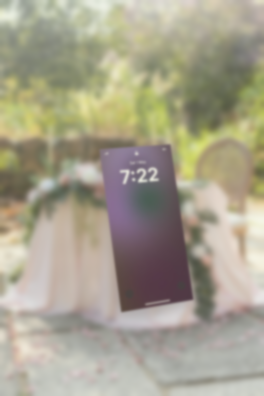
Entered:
7:22
